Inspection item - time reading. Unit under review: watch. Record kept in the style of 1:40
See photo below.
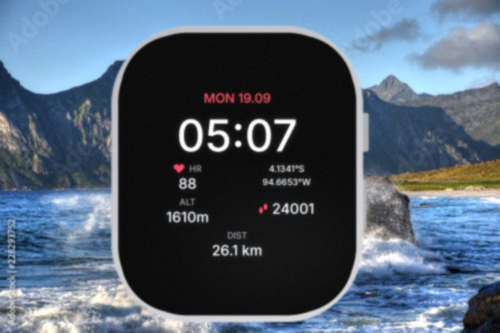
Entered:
5:07
